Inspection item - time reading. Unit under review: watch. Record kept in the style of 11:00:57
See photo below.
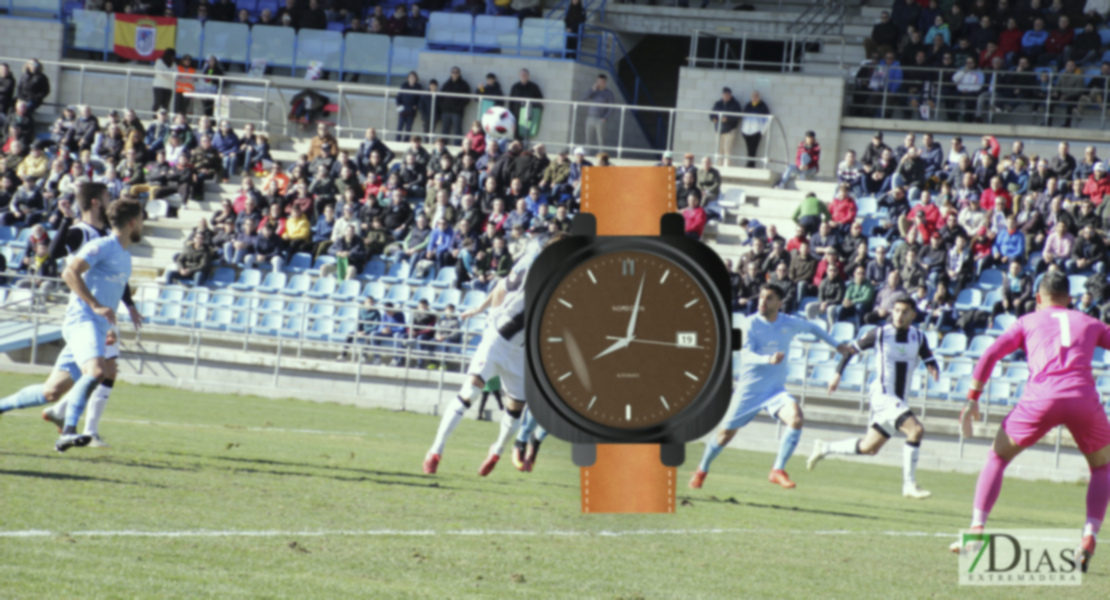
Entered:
8:02:16
